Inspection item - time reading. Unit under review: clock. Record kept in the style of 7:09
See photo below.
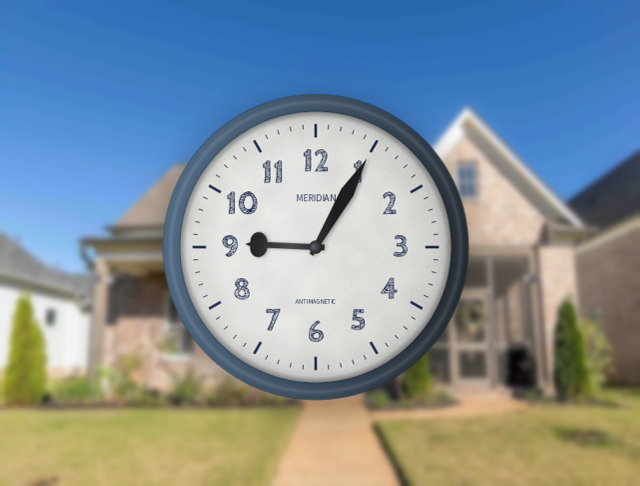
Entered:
9:05
